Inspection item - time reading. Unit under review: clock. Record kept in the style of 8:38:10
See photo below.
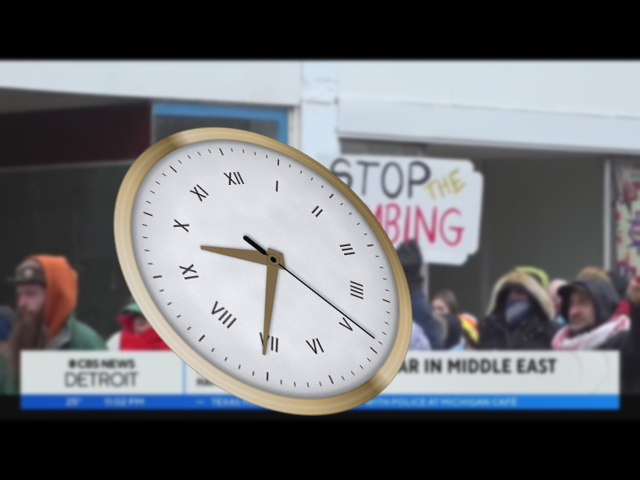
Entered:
9:35:24
